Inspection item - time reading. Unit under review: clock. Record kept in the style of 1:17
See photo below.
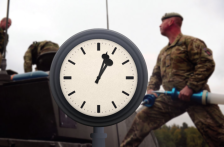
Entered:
1:03
